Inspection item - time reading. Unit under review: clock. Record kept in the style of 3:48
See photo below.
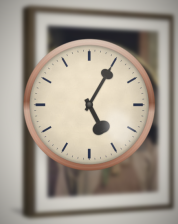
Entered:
5:05
